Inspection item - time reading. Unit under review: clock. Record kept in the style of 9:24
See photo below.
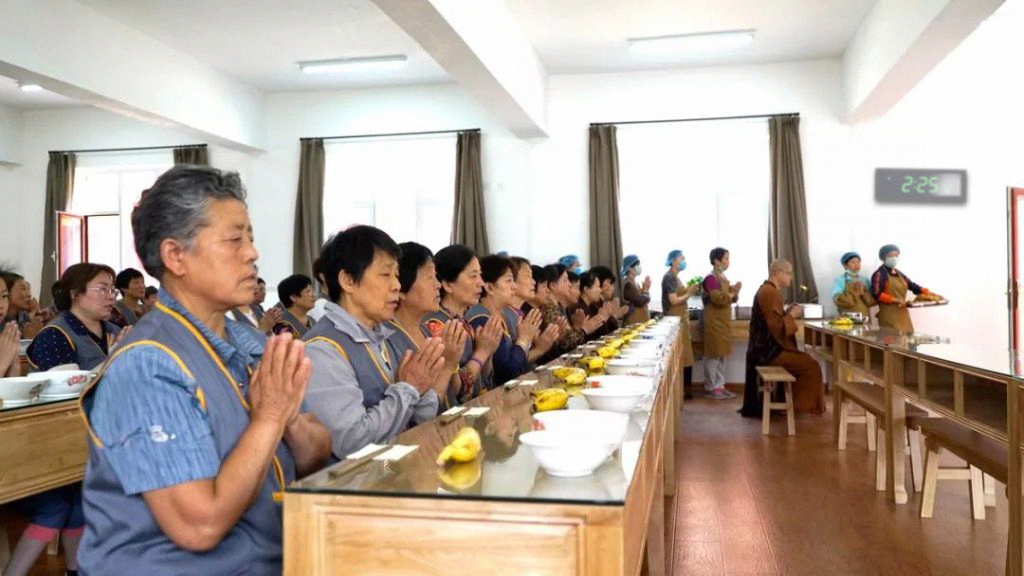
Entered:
2:25
